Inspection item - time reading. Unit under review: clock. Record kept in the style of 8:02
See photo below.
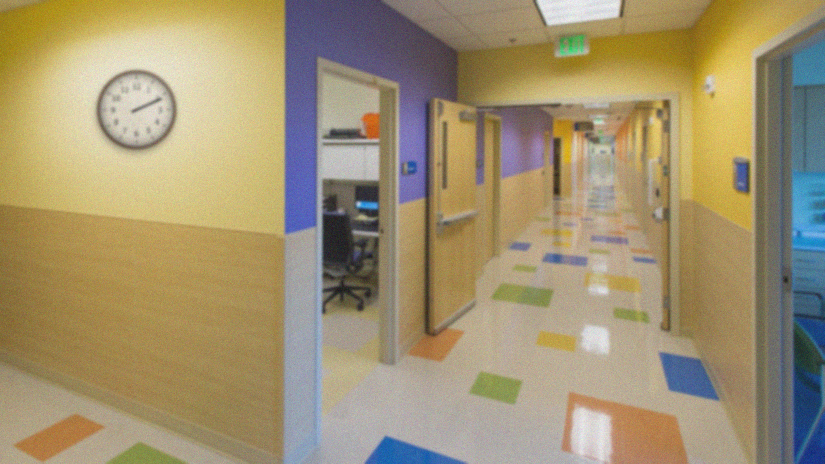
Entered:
2:11
